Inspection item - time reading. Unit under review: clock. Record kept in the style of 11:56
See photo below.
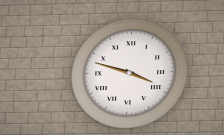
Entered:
3:48
